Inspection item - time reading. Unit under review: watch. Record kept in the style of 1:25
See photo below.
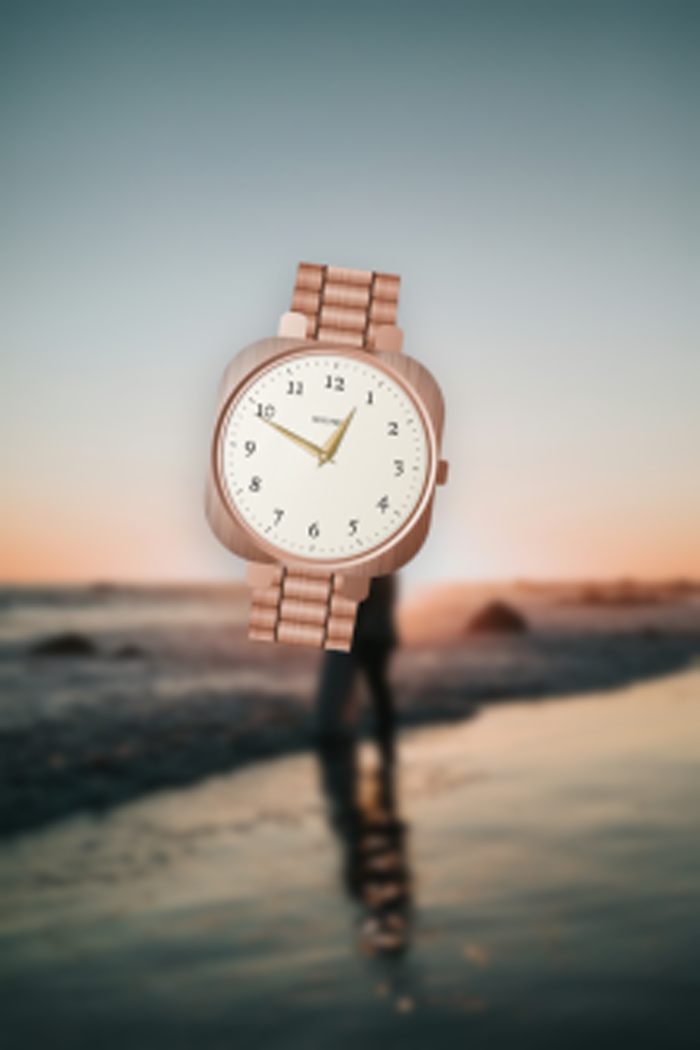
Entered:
12:49
